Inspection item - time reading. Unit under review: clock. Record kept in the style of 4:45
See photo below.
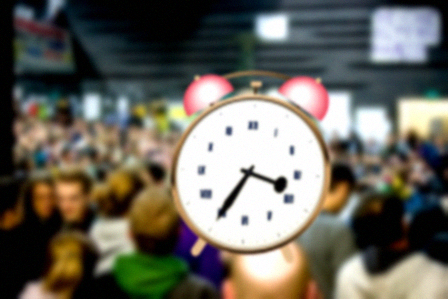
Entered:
3:35
